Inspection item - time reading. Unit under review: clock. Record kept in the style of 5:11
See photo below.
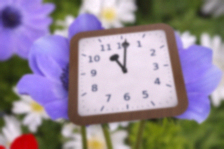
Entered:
11:01
